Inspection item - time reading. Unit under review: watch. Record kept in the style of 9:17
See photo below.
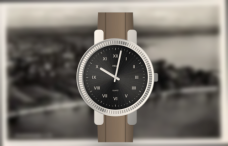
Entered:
10:02
